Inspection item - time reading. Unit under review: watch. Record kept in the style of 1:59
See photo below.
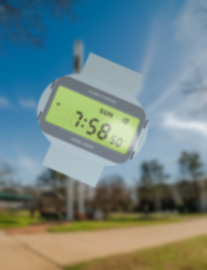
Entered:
7:58
